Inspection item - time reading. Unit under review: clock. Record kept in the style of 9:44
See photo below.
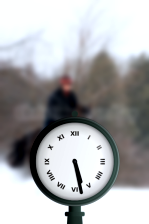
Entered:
5:28
